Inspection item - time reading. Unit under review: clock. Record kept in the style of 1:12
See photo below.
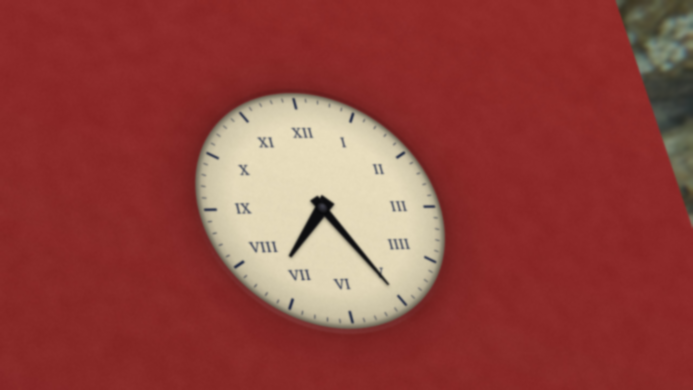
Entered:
7:25
